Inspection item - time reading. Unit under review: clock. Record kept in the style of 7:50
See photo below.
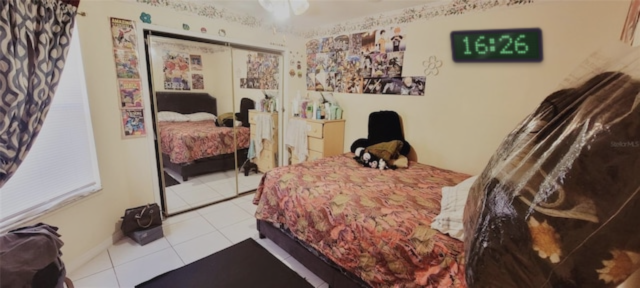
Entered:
16:26
